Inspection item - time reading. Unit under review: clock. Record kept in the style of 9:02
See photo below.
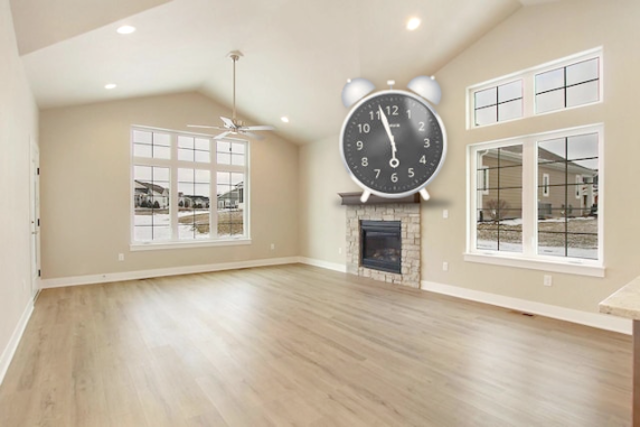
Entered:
5:57
